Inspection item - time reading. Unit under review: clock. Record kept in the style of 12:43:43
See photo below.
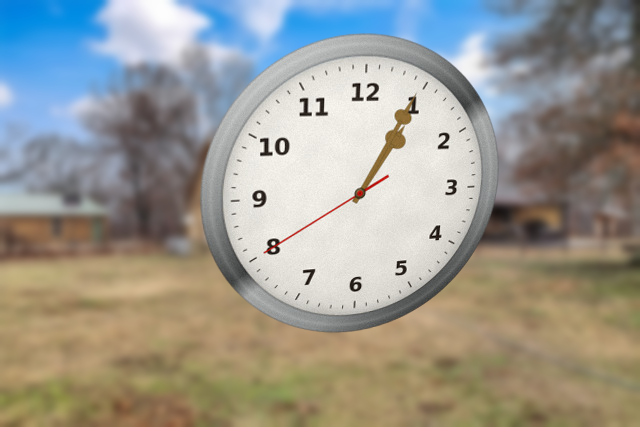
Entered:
1:04:40
